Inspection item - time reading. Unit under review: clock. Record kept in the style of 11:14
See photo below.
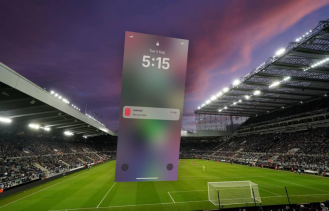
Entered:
5:15
